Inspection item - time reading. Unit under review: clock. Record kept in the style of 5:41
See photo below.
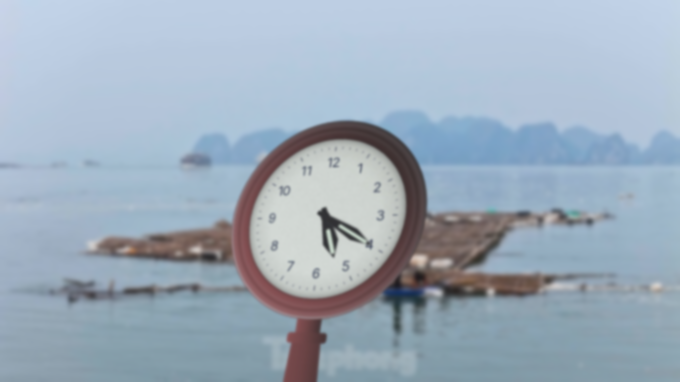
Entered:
5:20
